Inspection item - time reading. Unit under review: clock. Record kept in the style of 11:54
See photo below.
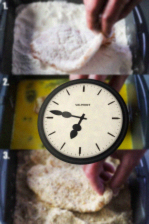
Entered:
6:47
